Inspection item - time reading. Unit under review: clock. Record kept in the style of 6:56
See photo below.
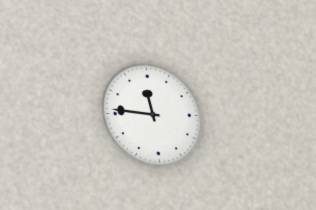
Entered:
11:46
